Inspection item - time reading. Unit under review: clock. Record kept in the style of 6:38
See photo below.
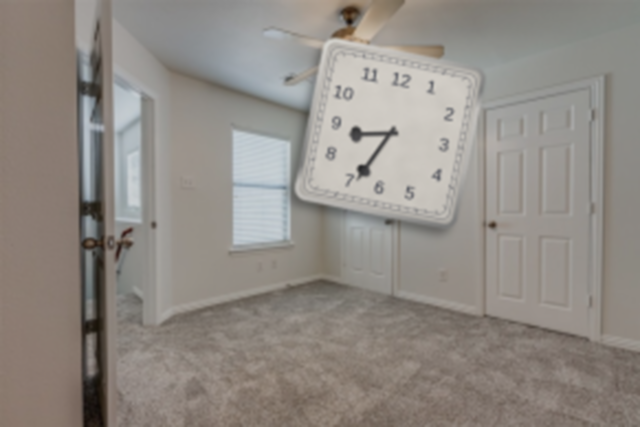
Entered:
8:34
